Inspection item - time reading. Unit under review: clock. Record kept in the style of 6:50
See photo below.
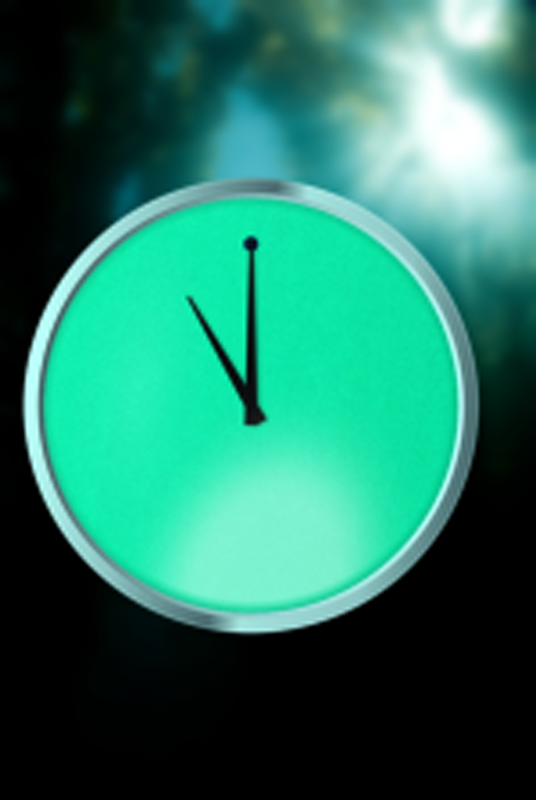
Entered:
11:00
